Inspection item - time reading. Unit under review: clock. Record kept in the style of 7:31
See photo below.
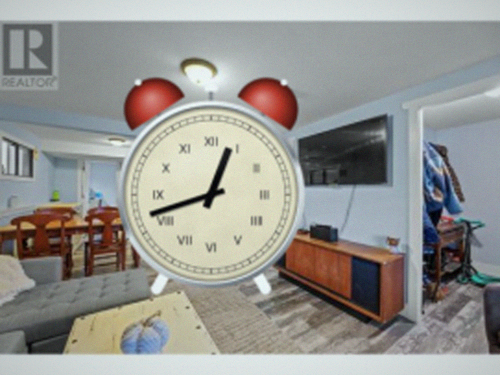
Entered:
12:42
